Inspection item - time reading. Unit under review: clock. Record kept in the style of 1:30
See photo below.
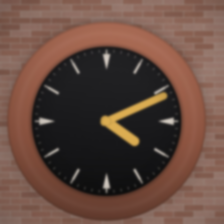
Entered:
4:11
